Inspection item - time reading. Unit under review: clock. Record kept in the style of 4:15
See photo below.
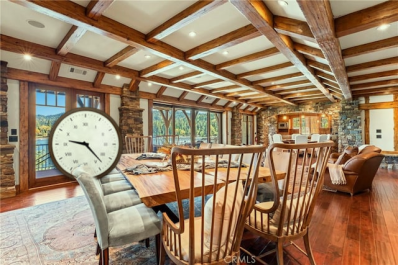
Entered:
9:23
